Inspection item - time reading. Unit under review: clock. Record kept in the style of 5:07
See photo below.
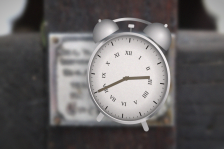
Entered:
2:40
